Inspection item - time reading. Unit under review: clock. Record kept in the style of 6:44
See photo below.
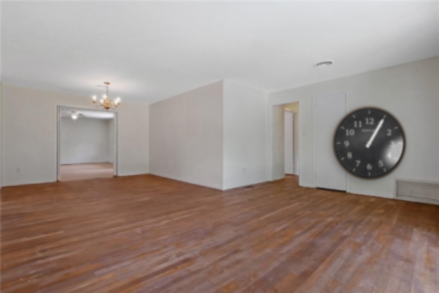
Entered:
1:05
